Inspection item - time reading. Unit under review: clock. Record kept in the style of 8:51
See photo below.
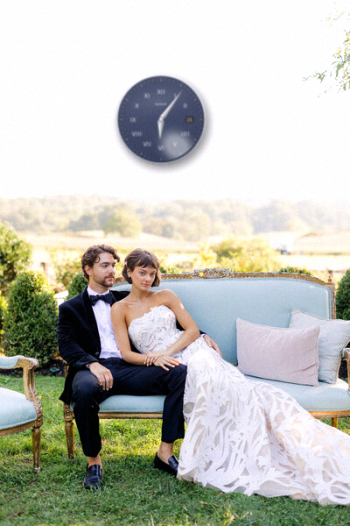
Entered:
6:06
